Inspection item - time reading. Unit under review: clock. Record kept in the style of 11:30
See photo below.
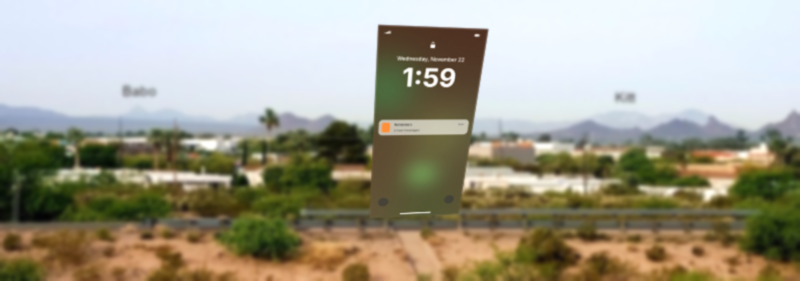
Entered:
1:59
